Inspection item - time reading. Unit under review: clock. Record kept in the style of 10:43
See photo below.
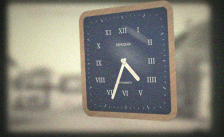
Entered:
4:34
